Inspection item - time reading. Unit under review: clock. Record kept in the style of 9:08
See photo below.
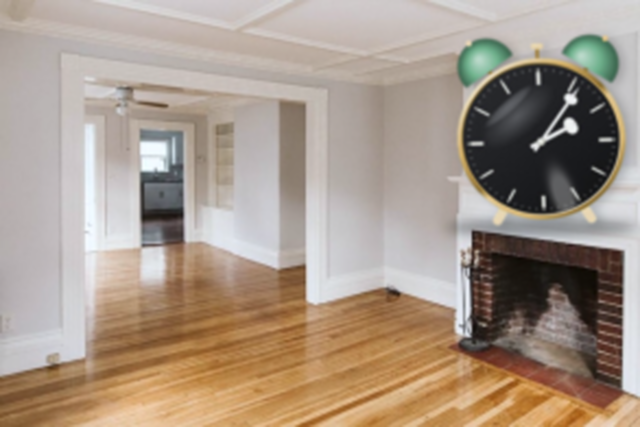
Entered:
2:06
